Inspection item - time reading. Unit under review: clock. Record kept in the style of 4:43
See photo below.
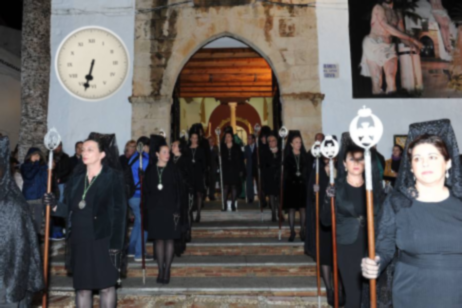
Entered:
6:33
